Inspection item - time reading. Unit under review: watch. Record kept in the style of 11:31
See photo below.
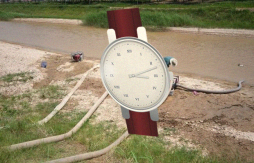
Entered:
3:12
